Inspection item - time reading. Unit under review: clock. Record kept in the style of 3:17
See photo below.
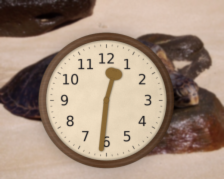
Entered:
12:31
